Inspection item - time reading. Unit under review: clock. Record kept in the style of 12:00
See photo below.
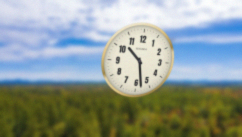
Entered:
10:28
